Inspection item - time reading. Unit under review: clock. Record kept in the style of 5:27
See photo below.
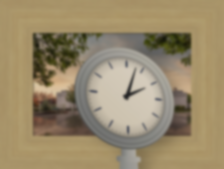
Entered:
2:03
